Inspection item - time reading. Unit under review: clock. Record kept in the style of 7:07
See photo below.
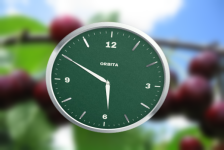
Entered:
5:50
